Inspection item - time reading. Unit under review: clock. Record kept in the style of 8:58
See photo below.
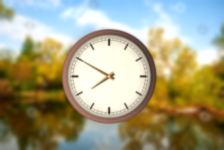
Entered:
7:50
